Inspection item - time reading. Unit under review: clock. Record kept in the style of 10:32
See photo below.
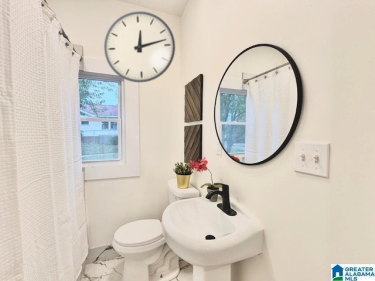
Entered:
12:13
